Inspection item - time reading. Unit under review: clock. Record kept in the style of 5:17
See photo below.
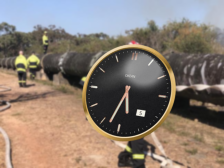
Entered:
5:33
